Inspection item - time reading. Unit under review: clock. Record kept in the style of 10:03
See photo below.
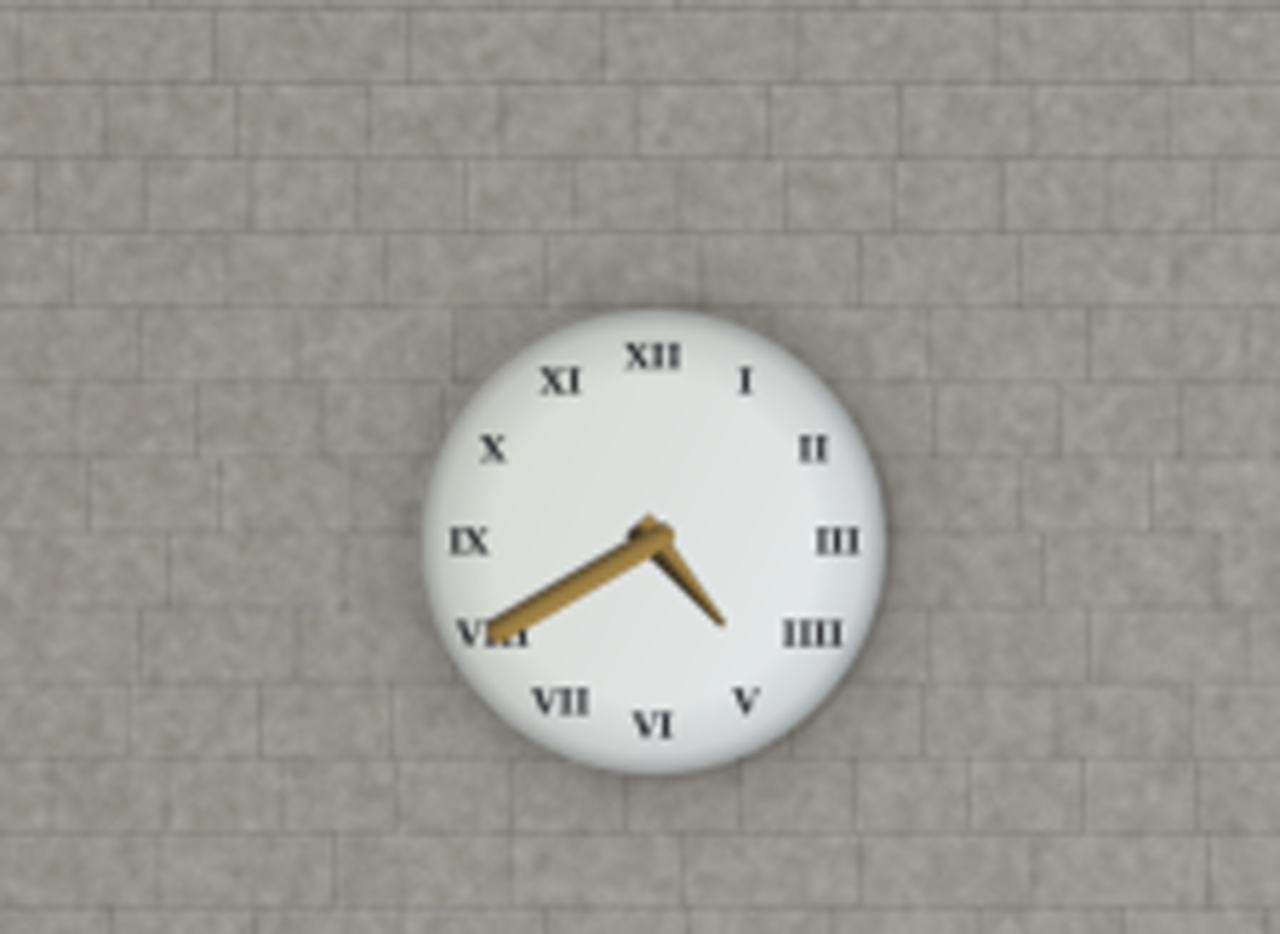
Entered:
4:40
